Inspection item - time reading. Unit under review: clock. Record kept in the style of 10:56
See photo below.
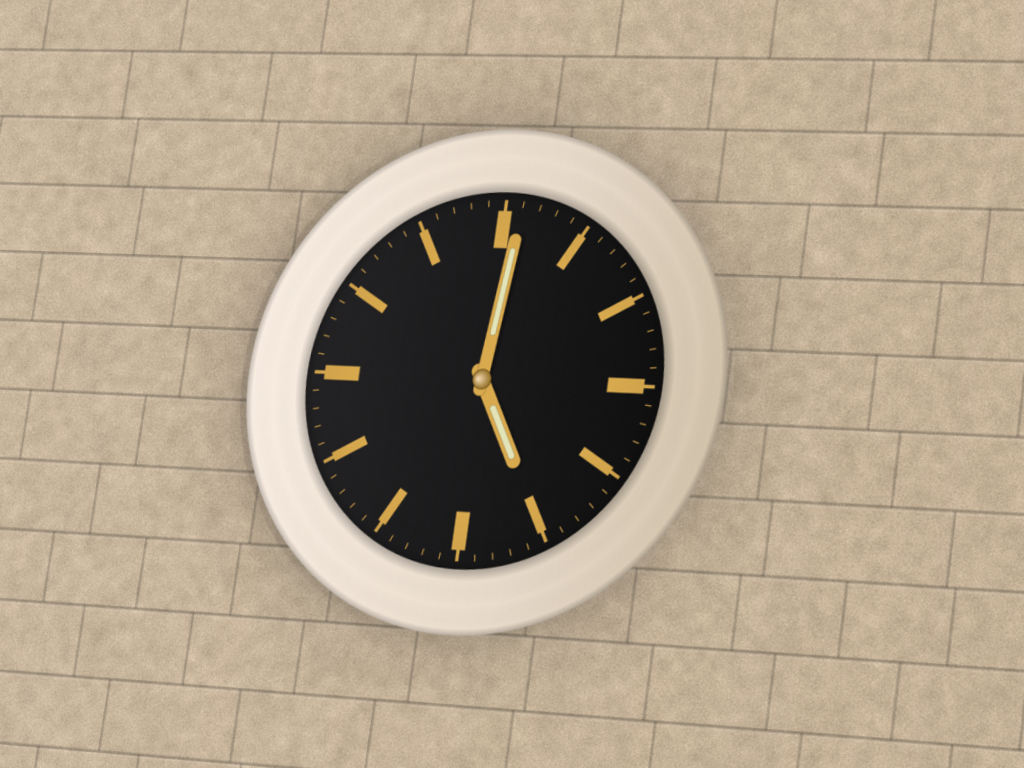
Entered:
5:01
